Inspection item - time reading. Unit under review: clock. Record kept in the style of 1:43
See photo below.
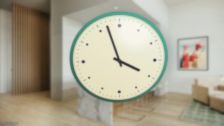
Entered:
3:57
